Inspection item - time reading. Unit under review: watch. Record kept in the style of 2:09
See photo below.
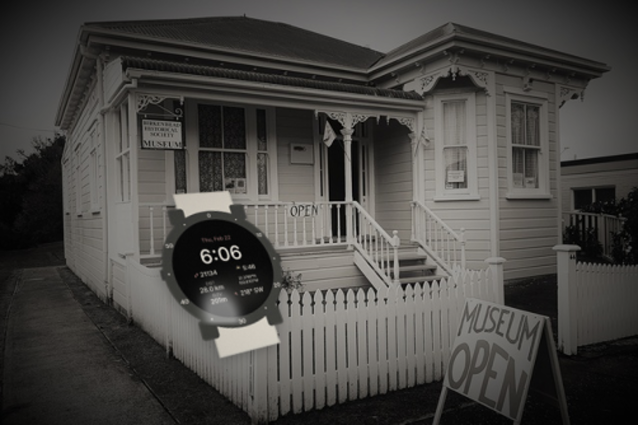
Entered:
6:06
